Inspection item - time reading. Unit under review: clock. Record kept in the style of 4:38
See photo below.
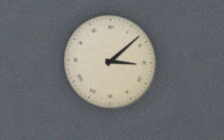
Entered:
3:08
